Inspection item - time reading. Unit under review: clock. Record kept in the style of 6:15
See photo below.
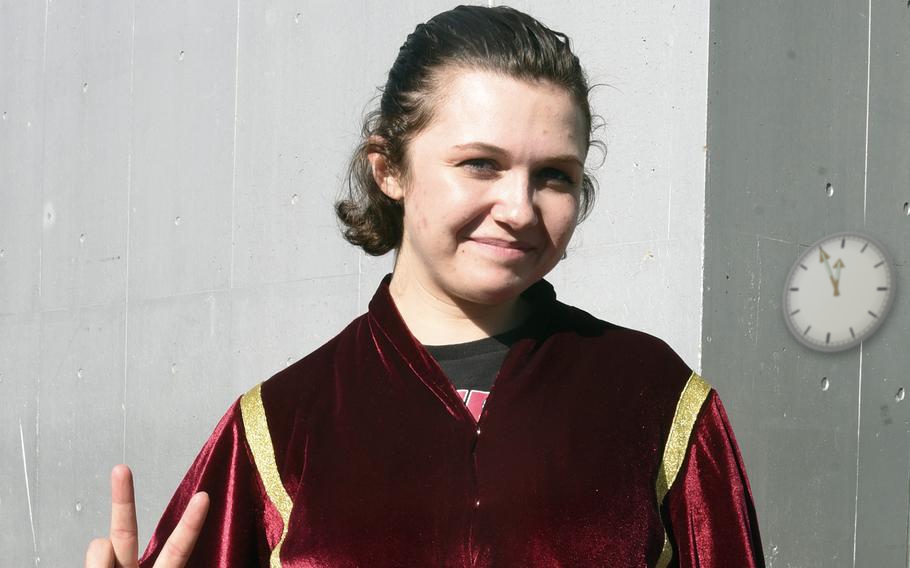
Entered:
11:55
